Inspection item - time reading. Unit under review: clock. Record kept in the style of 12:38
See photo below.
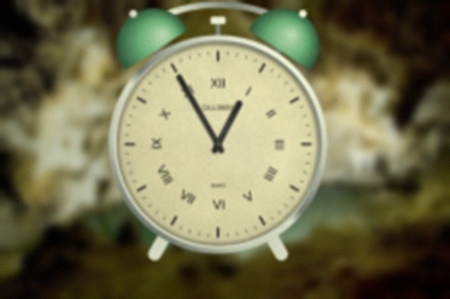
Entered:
12:55
